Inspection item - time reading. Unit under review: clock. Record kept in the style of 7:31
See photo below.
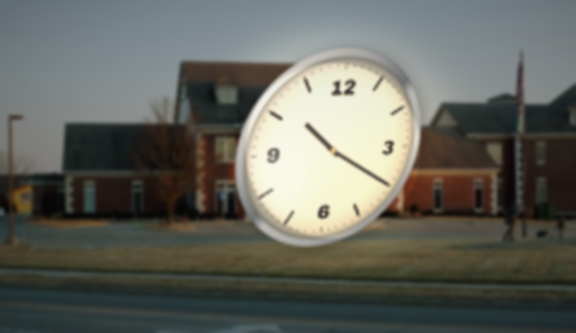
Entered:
10:20
